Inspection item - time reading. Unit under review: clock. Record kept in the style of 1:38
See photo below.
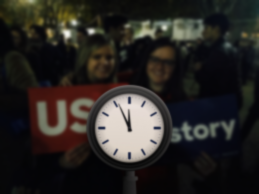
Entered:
11:56
